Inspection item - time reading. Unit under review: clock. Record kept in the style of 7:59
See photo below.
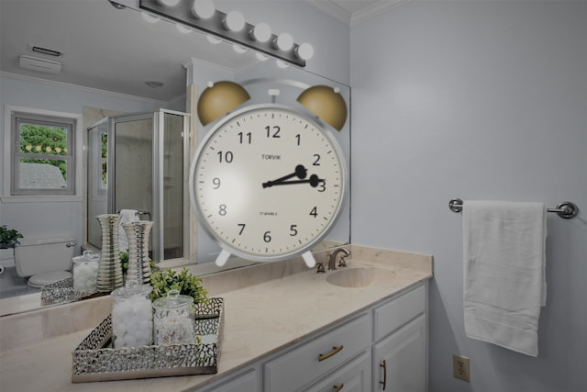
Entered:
2:14
